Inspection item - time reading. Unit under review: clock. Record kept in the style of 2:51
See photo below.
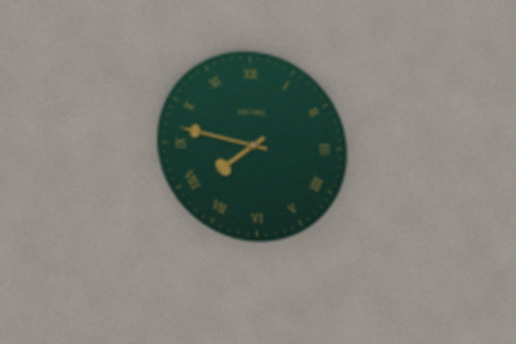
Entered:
7:47
